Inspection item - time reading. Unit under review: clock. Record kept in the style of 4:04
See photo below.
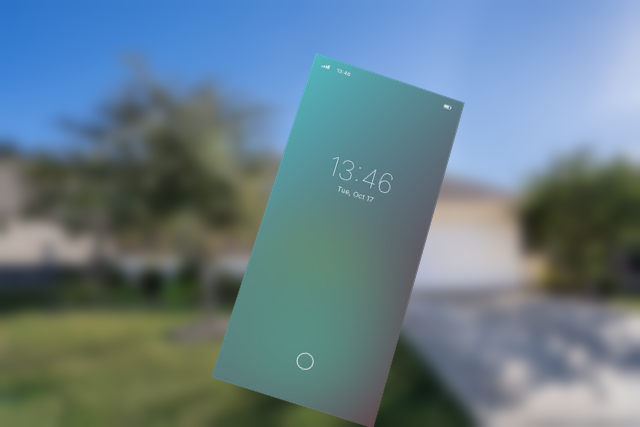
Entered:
13:46
